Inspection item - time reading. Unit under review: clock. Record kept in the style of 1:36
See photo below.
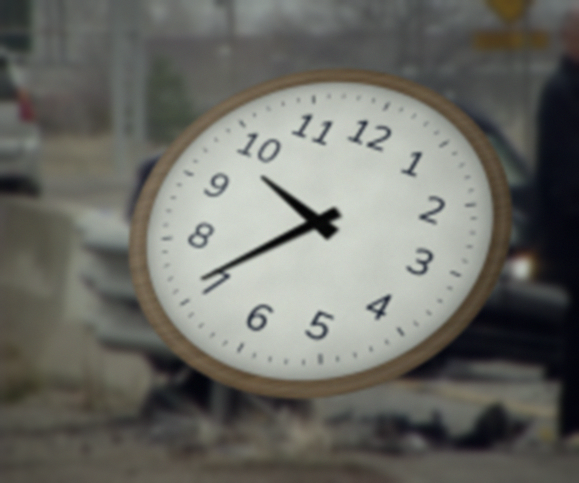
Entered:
9:36
